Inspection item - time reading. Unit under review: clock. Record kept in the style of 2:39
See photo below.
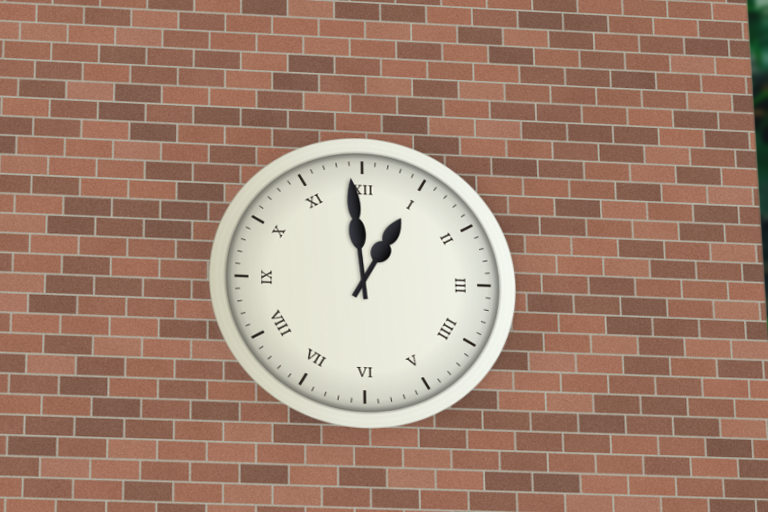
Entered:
12:59
